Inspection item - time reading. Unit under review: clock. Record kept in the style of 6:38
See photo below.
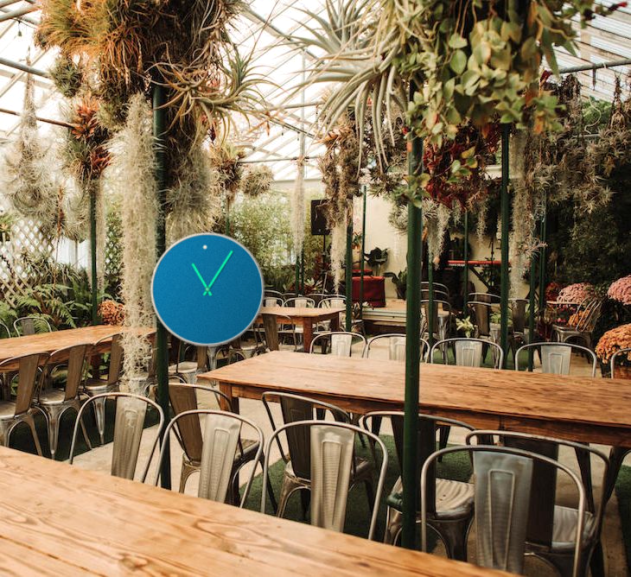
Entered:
11:06
